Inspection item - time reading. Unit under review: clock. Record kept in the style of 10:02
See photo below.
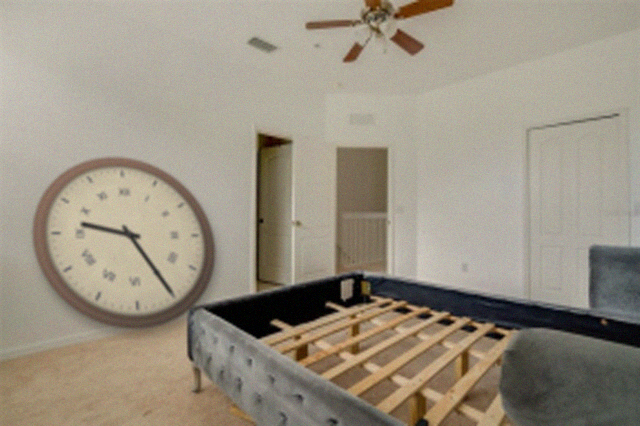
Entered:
9:25
